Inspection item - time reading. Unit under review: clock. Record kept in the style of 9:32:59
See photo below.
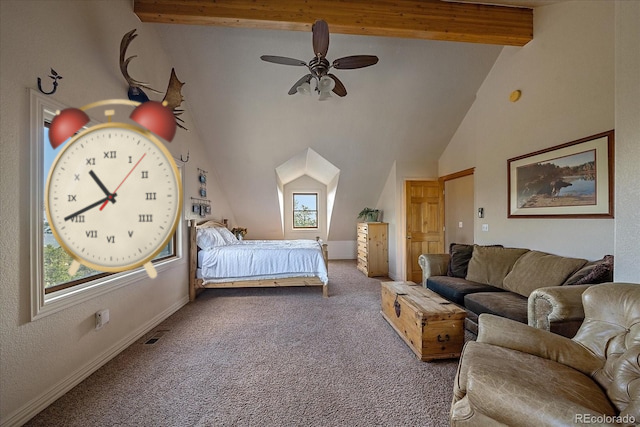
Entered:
10:41:07
